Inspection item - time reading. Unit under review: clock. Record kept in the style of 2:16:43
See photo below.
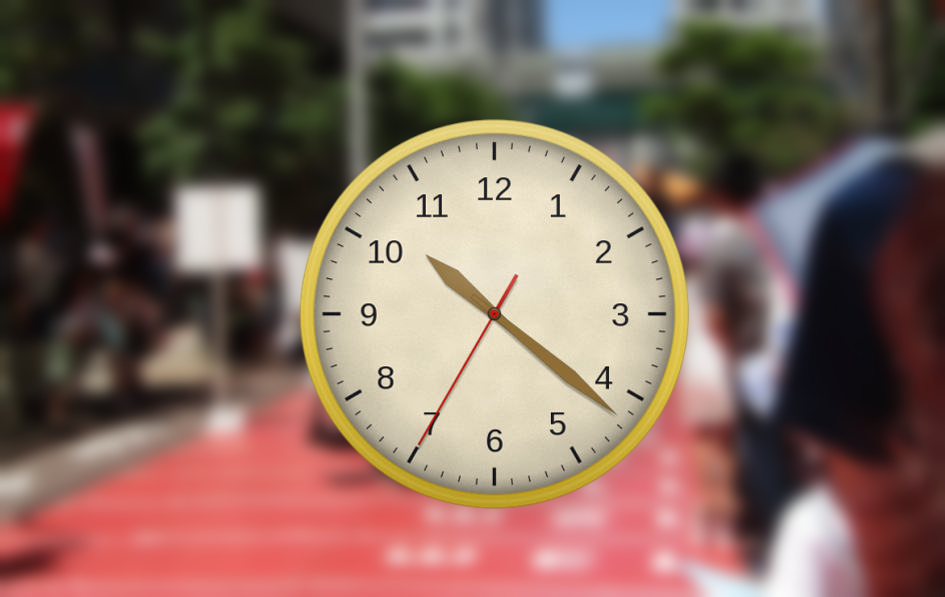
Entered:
10:21:35
